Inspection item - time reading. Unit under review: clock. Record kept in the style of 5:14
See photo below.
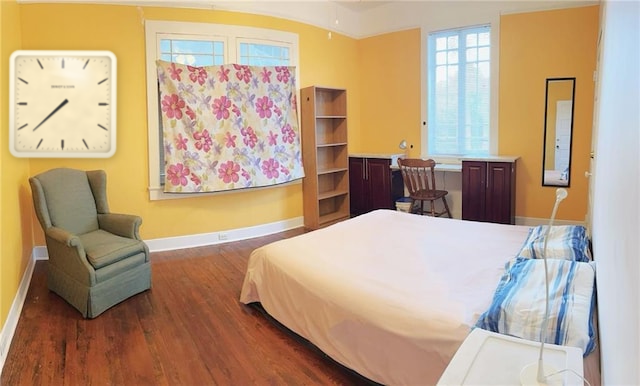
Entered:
7:38
